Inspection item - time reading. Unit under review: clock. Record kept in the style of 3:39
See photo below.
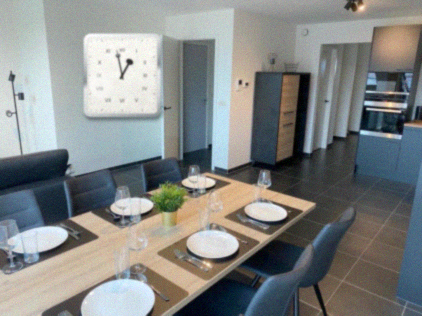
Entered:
12:58
